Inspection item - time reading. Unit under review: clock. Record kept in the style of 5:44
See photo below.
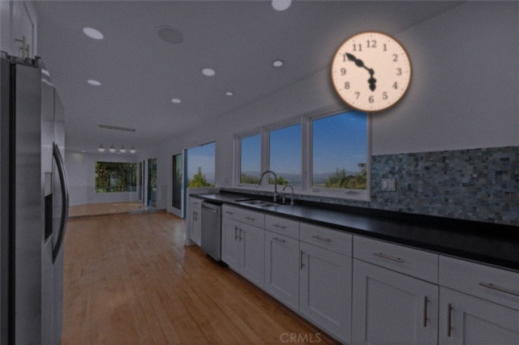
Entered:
5:51
